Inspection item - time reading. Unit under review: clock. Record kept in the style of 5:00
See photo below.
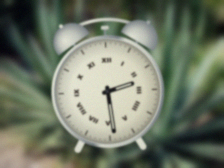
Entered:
2:29
